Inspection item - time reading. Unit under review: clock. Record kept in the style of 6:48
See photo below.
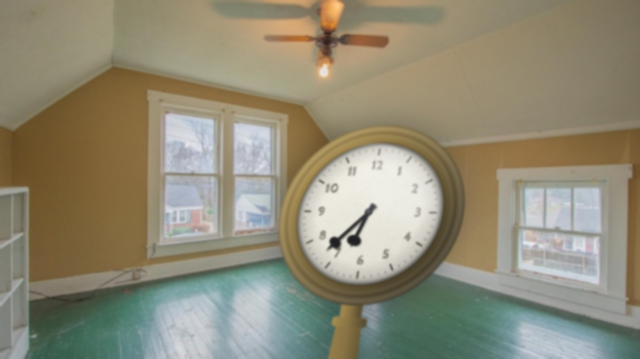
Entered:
6:37
